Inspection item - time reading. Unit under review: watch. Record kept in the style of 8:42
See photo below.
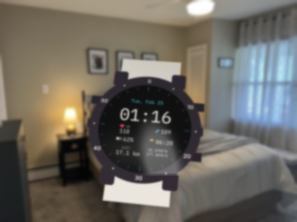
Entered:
1:16
